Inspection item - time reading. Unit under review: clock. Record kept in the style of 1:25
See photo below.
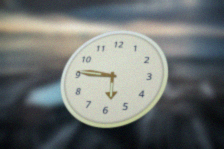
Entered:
5:46
